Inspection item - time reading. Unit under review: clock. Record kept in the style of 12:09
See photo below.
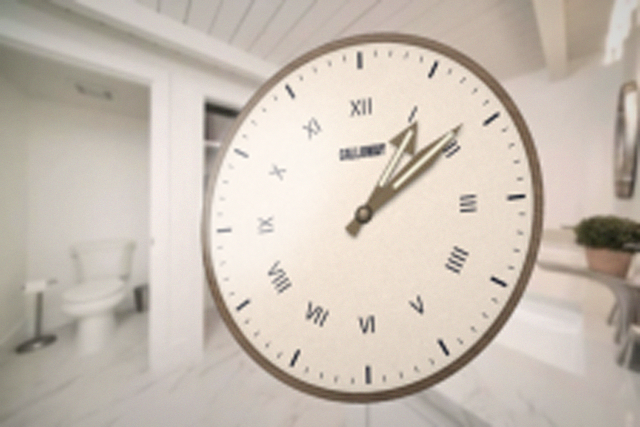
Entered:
1:09
